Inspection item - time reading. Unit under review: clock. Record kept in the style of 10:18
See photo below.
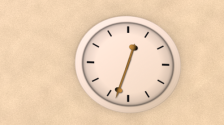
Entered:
12:33
